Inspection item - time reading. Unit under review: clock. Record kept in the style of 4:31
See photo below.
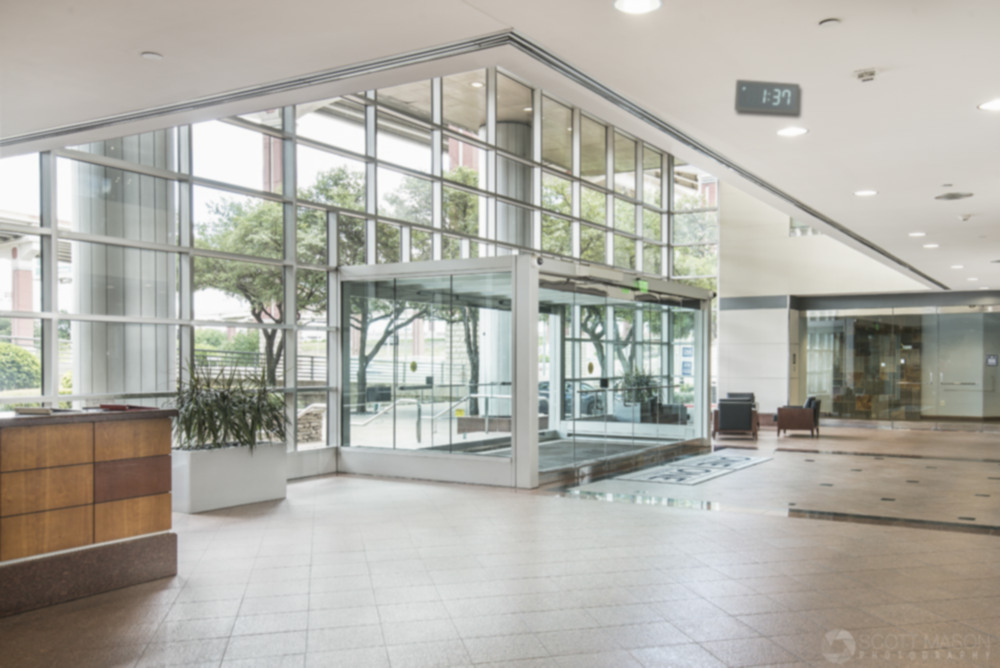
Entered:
1:37
